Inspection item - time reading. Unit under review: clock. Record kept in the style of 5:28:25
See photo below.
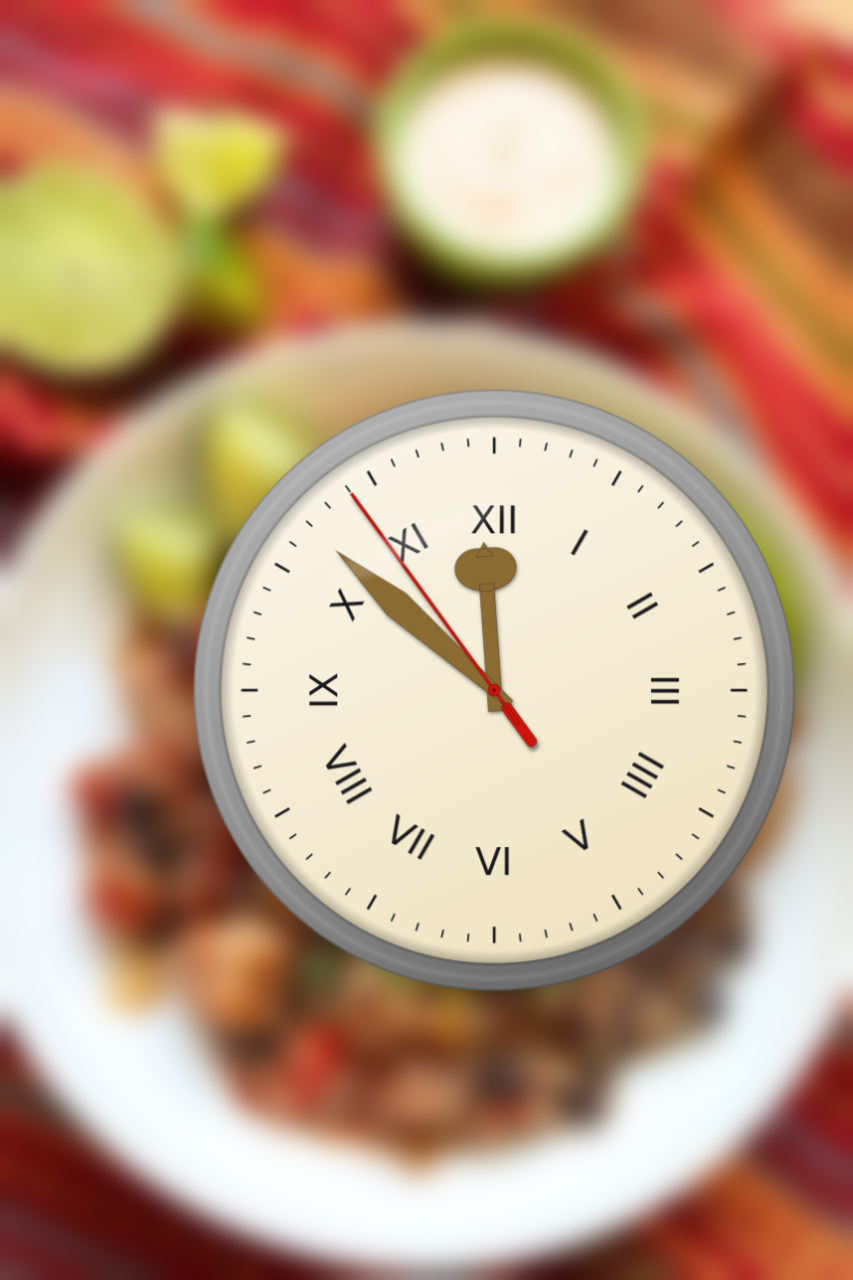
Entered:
11:51:54
